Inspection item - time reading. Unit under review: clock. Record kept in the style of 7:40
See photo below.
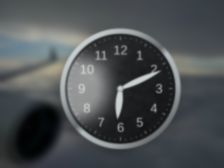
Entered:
6:11
